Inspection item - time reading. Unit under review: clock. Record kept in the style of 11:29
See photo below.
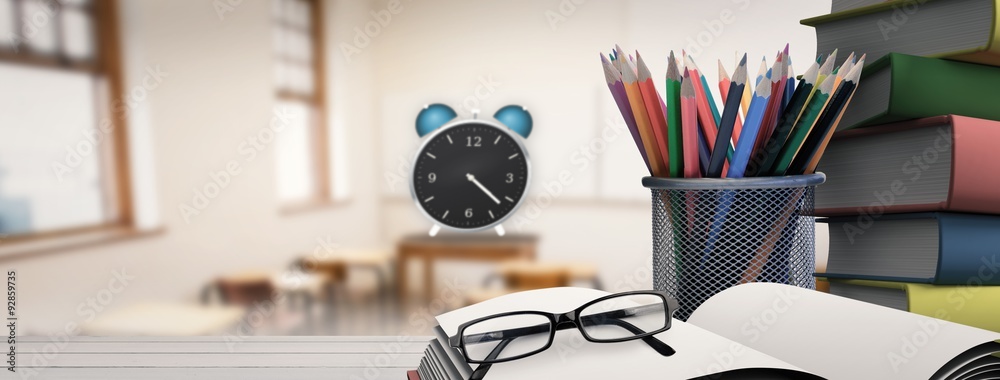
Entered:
4:22
